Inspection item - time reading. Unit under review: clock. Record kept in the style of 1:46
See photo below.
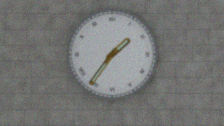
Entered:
1:36
